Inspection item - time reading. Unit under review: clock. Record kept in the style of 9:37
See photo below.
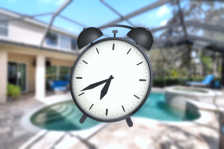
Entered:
6:41
